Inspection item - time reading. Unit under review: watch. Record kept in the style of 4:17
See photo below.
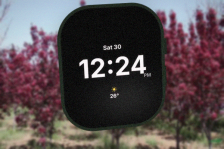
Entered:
12:24
